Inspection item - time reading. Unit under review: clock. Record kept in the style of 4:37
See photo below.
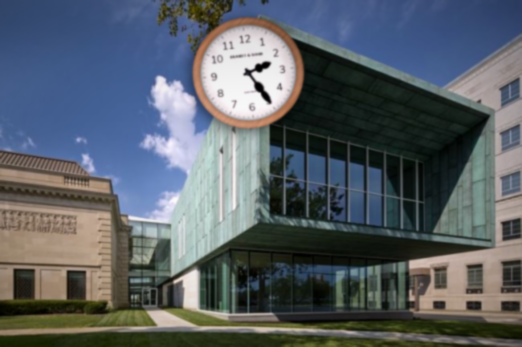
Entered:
2:25
